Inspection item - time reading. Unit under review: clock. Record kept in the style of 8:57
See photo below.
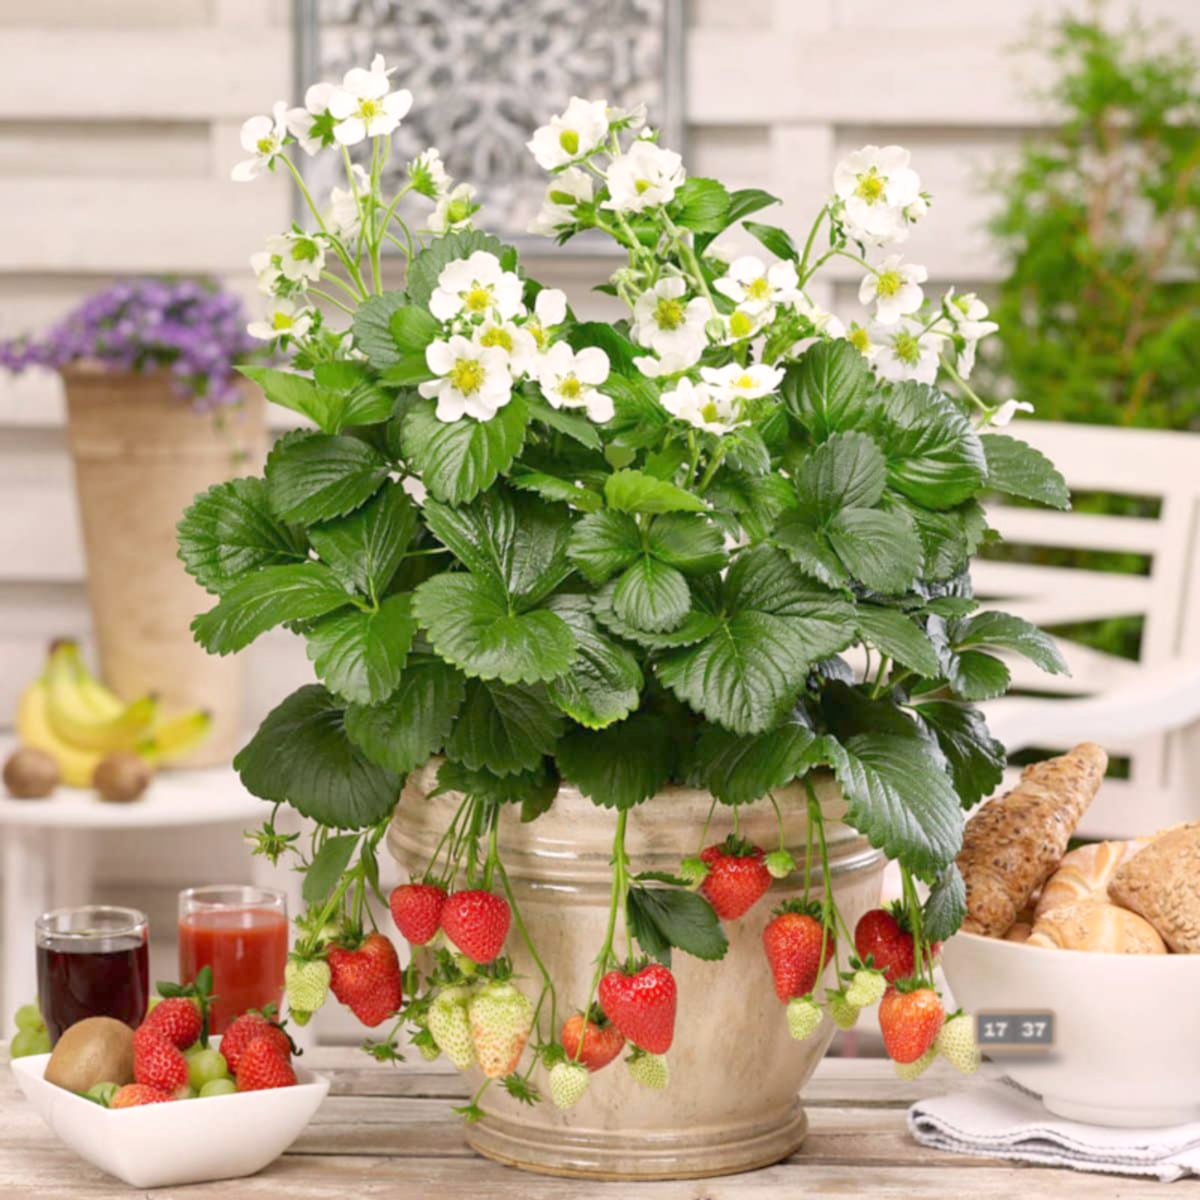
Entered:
17:37
